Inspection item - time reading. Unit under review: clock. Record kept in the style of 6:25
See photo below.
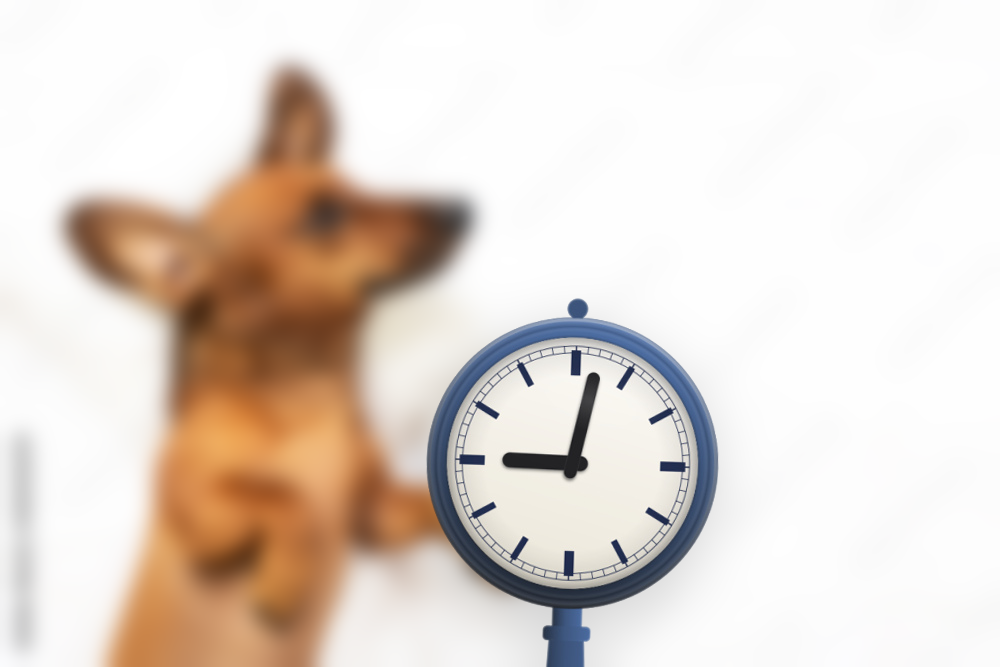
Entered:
9:02
